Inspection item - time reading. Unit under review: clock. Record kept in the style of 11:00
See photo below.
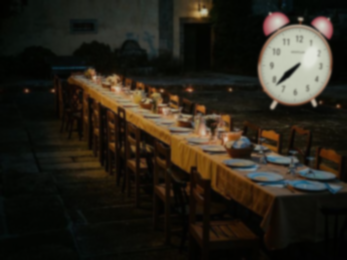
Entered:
7:38
